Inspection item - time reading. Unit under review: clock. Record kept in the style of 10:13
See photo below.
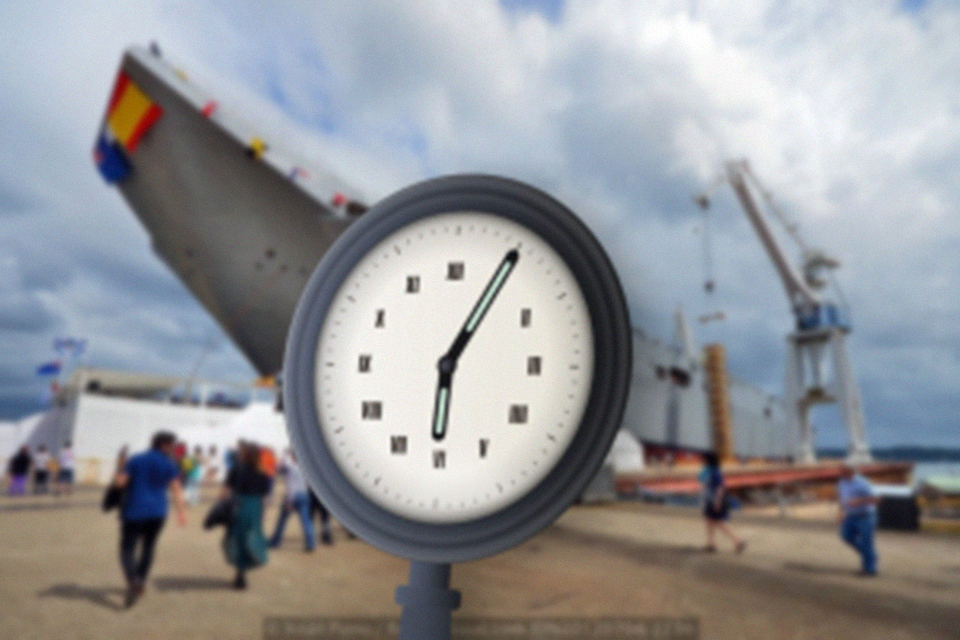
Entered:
6:05
